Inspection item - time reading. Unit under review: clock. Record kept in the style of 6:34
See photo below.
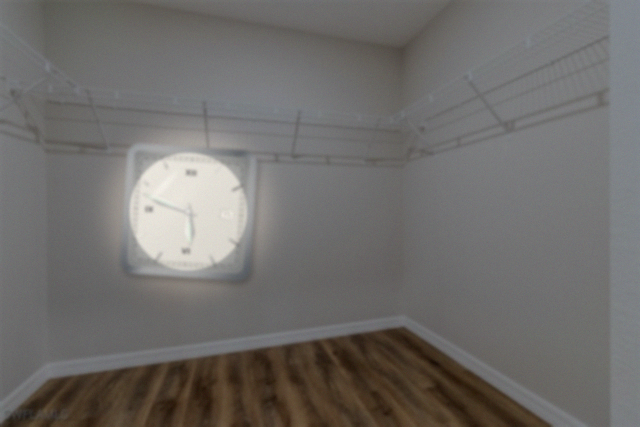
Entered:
5:48
